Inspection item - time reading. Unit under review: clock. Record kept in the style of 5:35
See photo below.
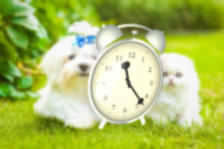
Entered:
11:23
